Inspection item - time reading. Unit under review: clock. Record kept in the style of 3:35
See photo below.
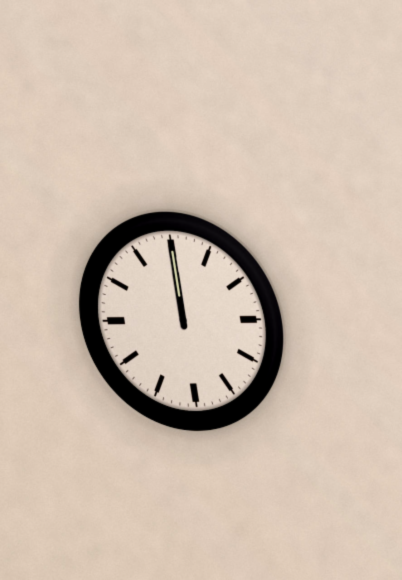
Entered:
12:00
